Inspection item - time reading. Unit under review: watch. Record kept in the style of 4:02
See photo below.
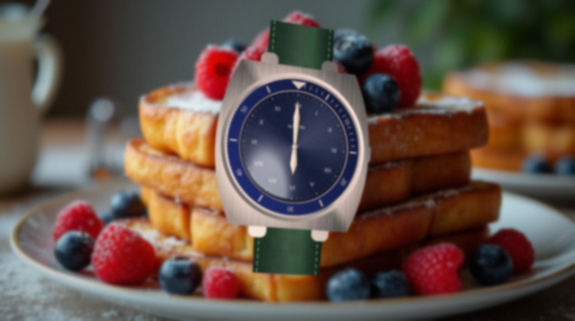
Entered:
6:00
